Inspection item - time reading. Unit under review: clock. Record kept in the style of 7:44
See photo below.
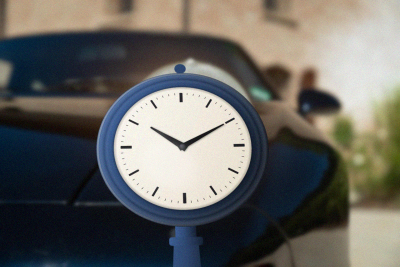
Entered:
10:10
